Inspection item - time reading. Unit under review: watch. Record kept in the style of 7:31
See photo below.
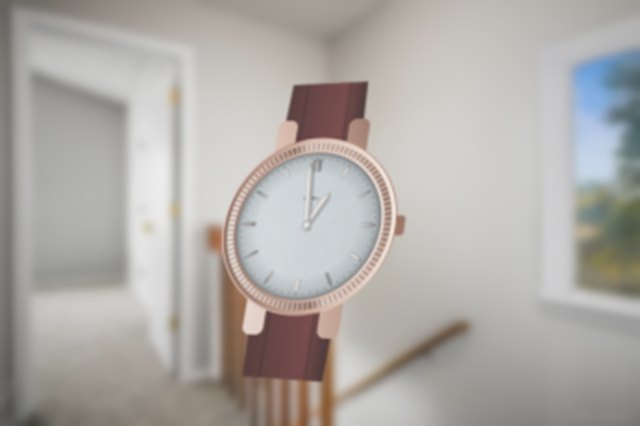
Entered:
12:59
